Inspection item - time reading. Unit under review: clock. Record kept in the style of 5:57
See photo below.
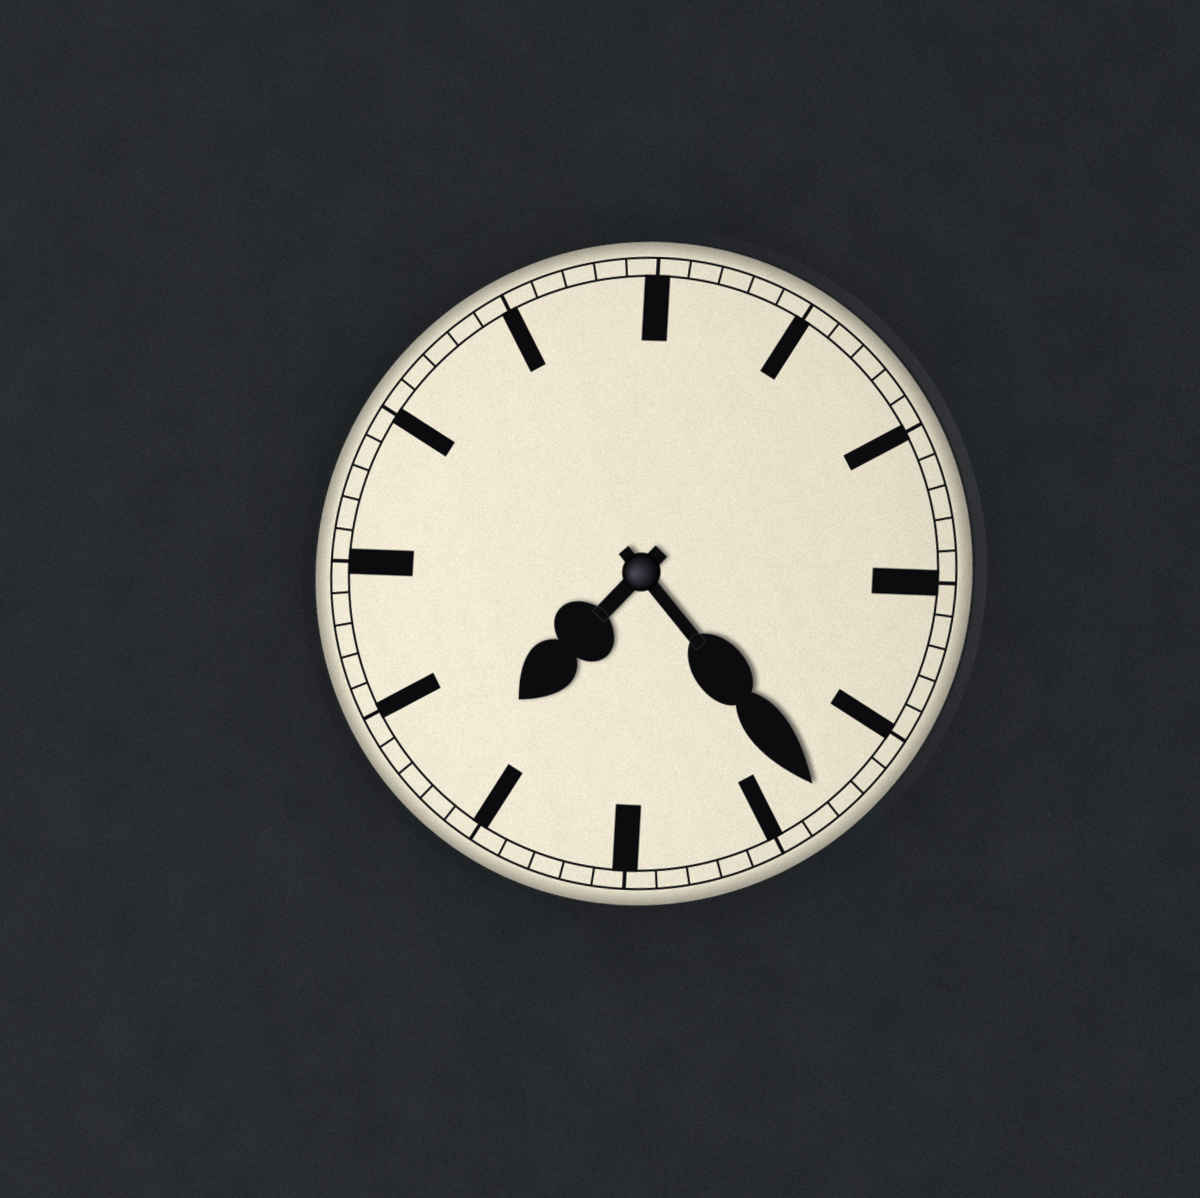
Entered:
7:23
